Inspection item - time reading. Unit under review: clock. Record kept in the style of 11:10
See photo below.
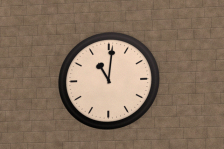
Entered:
11:01
